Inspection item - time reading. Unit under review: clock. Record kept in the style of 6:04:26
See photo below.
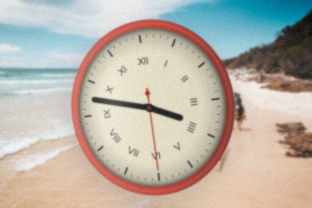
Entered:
3:47:30
